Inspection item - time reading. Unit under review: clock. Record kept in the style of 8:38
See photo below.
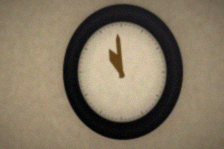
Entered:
10:59
